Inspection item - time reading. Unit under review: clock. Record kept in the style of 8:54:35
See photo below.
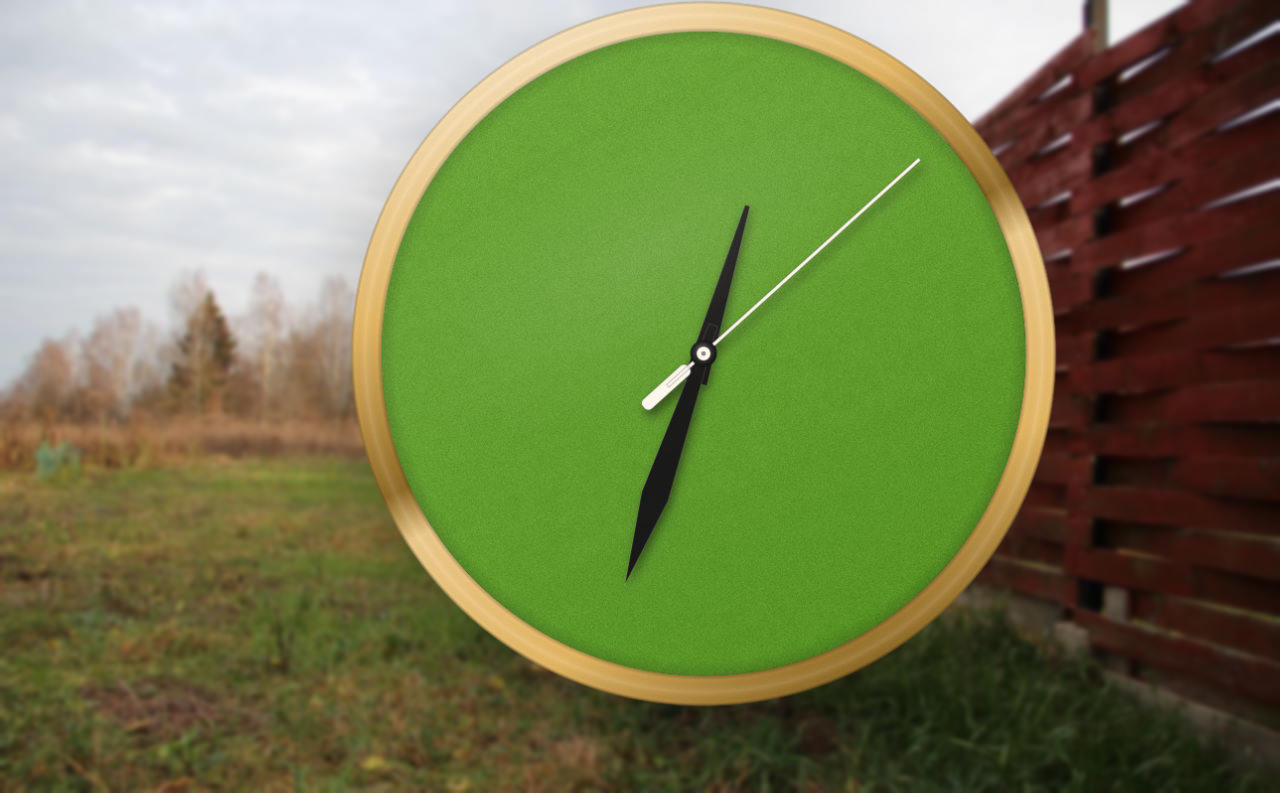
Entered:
12:33:08
